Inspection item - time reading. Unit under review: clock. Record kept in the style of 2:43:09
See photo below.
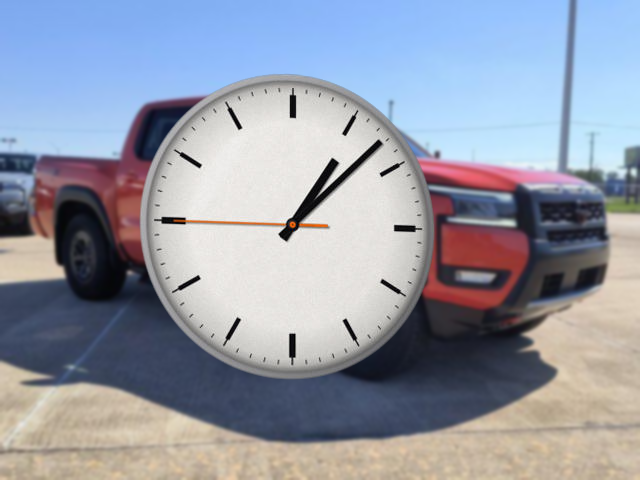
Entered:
1:07:45
